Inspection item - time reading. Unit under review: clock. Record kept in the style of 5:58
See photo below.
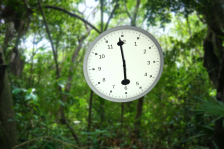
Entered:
5:59
